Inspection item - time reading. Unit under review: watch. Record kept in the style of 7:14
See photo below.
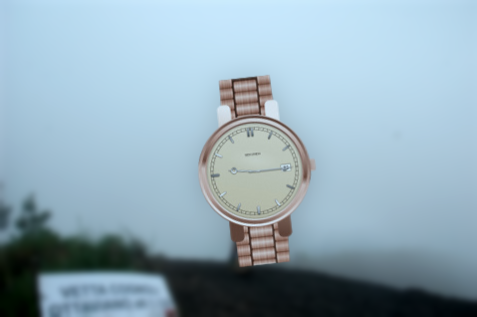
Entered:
9:15
